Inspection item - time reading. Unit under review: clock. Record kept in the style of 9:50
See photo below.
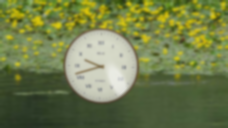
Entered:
9:42
